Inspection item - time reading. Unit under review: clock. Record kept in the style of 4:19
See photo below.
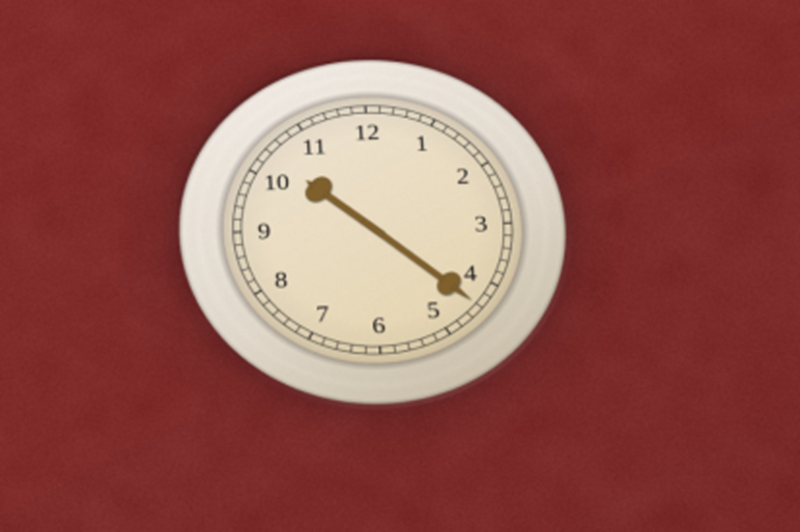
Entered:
10:22
